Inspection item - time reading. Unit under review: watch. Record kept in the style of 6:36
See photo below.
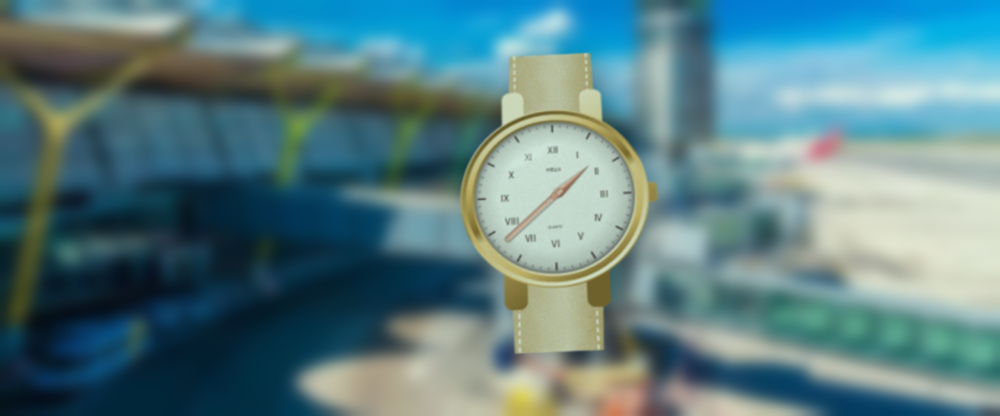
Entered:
1:38
